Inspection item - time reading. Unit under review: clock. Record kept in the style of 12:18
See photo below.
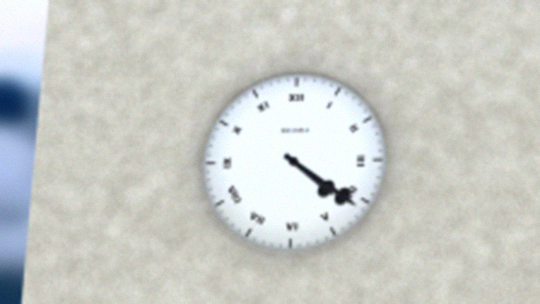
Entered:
4:21
